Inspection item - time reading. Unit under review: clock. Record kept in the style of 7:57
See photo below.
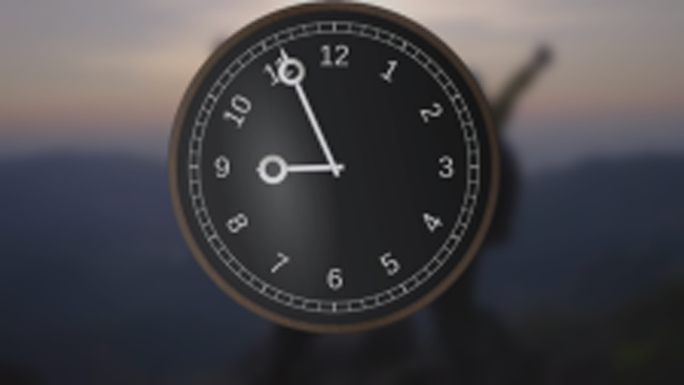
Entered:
8:56
